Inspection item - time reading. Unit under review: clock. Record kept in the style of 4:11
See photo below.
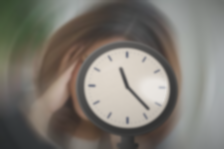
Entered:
11:23
